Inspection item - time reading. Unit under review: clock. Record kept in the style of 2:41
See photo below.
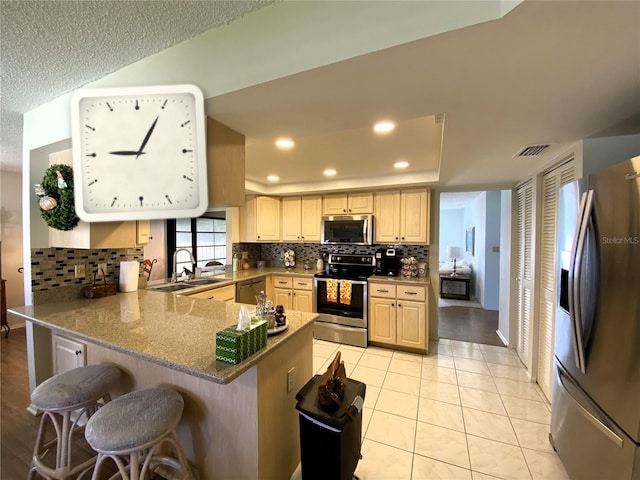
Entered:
9:05
